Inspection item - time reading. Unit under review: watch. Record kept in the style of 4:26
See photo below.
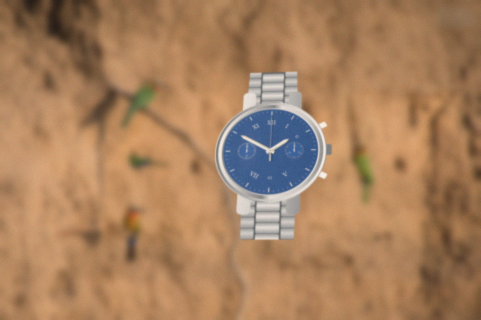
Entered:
1:50
